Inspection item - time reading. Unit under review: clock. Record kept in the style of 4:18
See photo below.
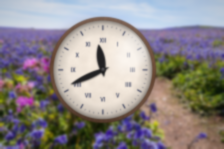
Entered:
11:41
